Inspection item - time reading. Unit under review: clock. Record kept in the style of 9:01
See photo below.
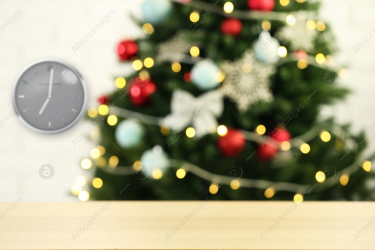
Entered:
7:01
